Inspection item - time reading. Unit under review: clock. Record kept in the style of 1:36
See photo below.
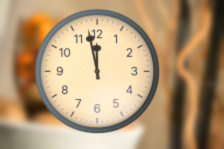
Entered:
11:58
